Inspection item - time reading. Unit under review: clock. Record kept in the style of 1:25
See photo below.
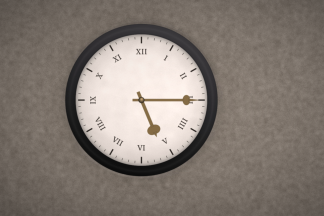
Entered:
5:15
